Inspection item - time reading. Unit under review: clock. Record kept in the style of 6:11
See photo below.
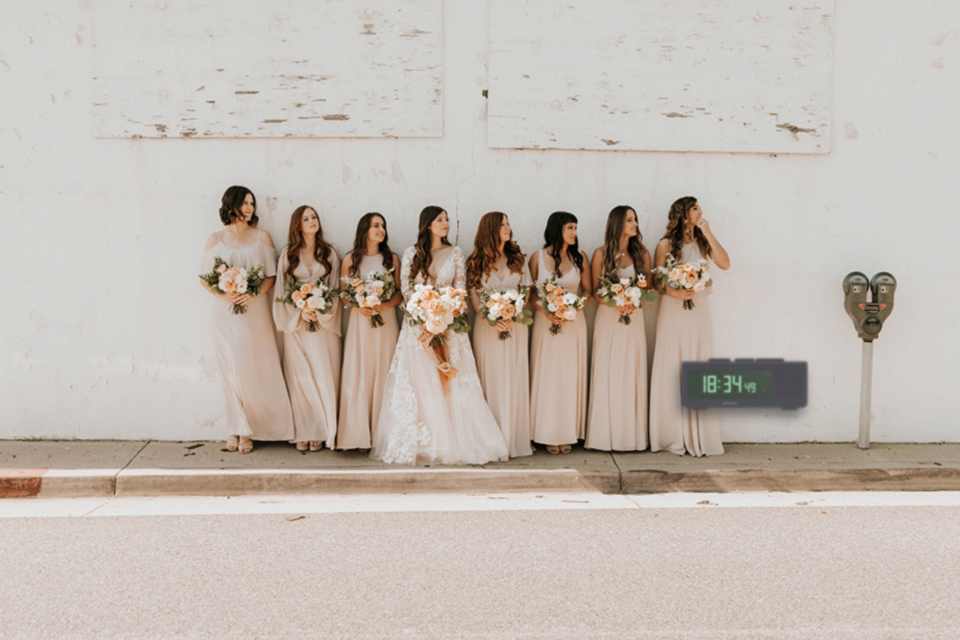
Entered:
18:34
